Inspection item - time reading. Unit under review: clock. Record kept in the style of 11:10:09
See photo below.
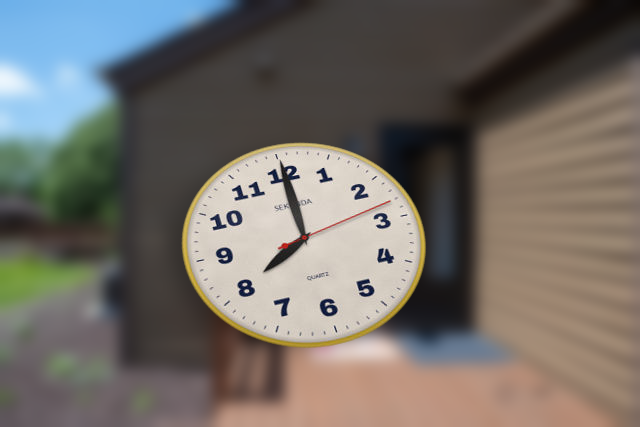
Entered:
8:00:13
